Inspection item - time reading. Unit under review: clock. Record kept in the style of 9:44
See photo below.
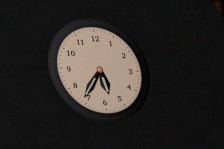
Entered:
5:36
